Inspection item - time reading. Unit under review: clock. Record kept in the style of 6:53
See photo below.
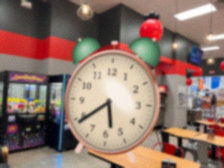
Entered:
5:39
